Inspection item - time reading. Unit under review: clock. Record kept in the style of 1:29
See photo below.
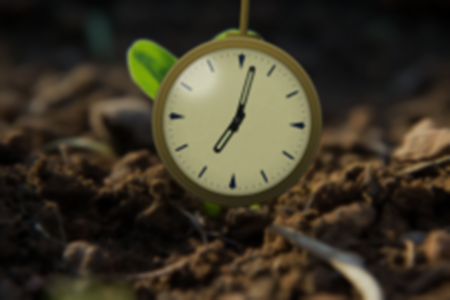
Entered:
7:02
